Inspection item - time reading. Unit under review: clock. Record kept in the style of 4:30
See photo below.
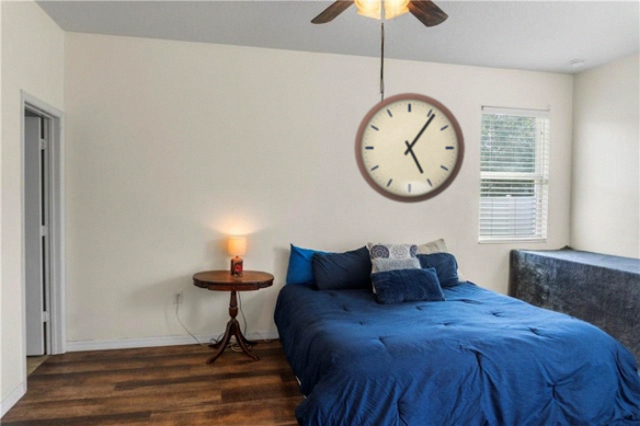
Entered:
5:06
